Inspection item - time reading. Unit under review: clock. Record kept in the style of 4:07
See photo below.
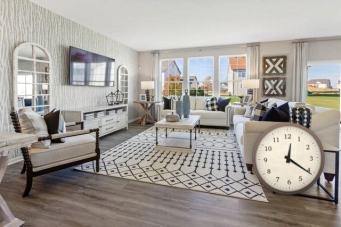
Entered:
12:21
